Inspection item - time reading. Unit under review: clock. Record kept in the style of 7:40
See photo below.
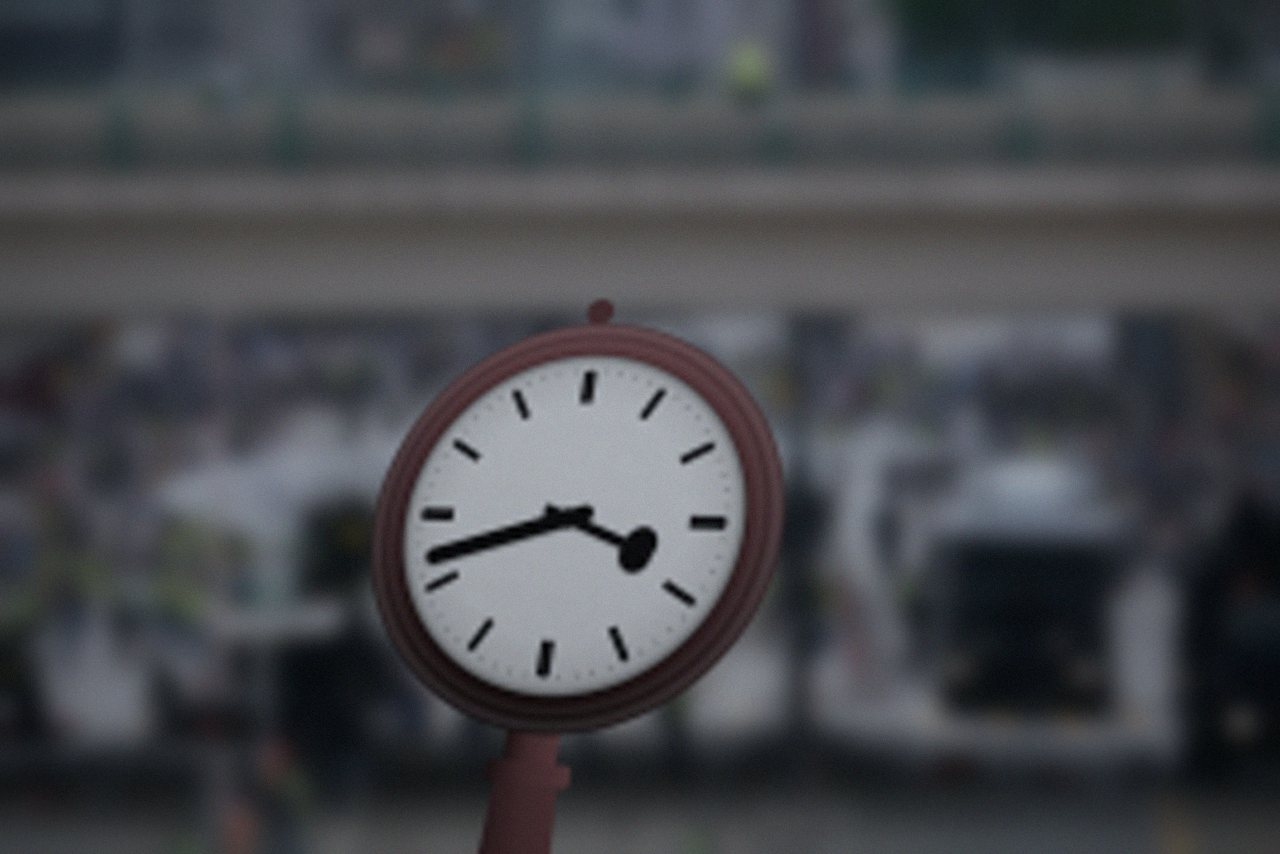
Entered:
3:42
